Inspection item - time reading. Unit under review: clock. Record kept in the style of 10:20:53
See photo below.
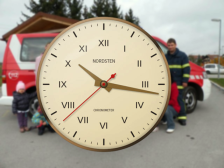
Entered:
10:16:38
